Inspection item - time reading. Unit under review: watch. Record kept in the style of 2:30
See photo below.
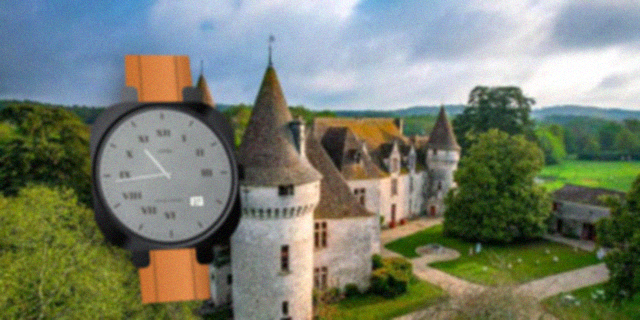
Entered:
10:44
